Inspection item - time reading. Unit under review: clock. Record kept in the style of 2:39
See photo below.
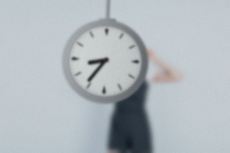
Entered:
8:36
